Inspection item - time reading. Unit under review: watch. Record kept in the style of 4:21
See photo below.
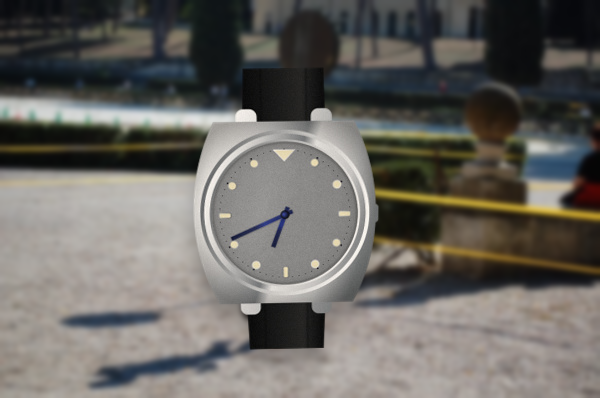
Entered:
6:41
